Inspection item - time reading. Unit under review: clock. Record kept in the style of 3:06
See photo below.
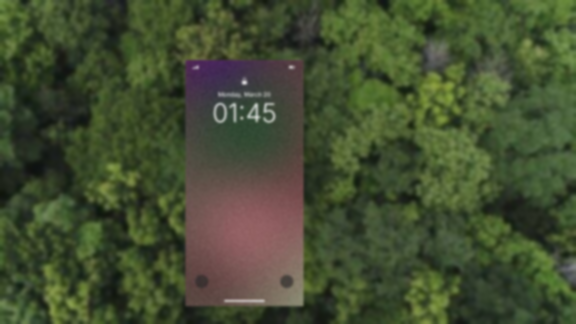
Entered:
1:45
